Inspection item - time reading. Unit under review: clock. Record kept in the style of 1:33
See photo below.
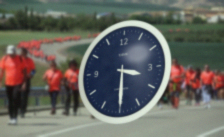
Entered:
3:30
